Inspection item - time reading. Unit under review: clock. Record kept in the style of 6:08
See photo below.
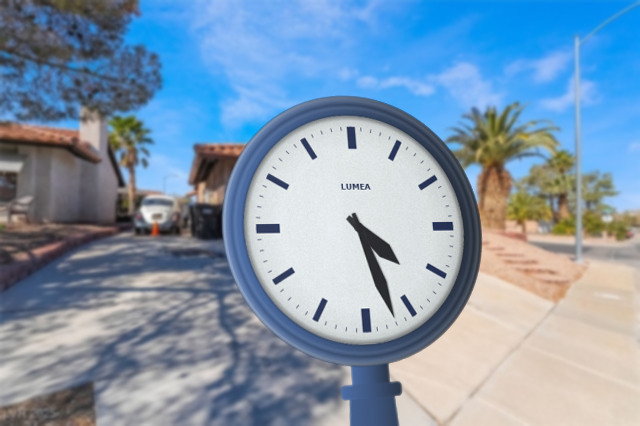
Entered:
4:27
